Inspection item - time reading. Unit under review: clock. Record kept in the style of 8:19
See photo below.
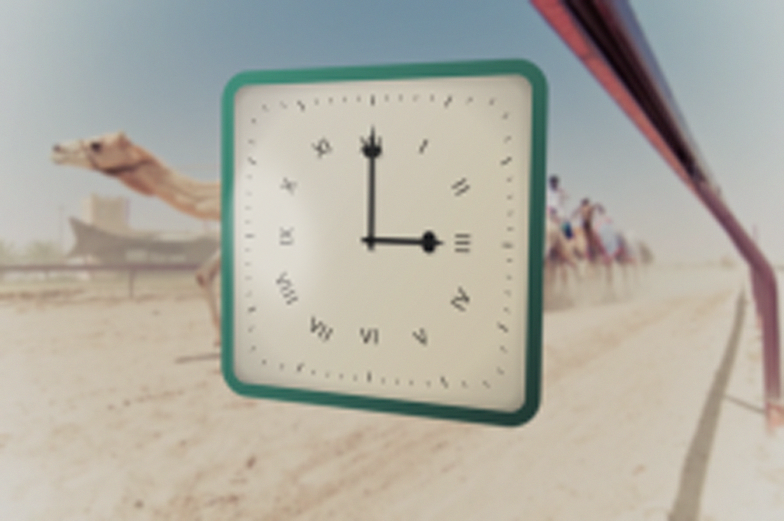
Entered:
3:00
